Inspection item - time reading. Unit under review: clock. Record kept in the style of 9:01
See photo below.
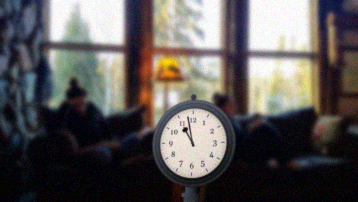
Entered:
10:58
